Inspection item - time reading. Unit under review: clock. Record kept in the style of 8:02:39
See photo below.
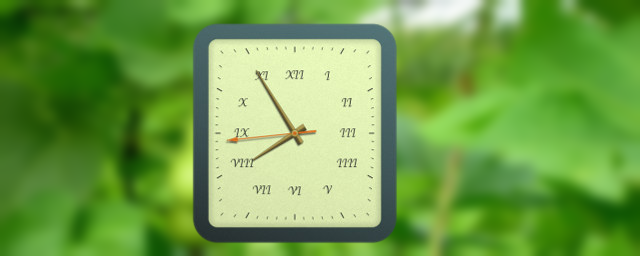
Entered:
7:54:44
